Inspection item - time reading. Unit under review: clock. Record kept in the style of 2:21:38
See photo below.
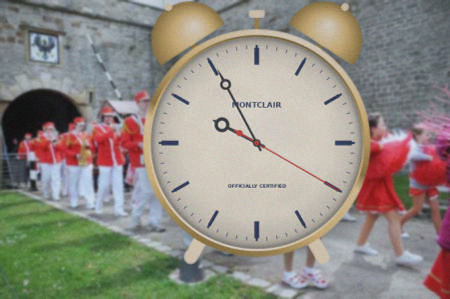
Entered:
9:55:20
